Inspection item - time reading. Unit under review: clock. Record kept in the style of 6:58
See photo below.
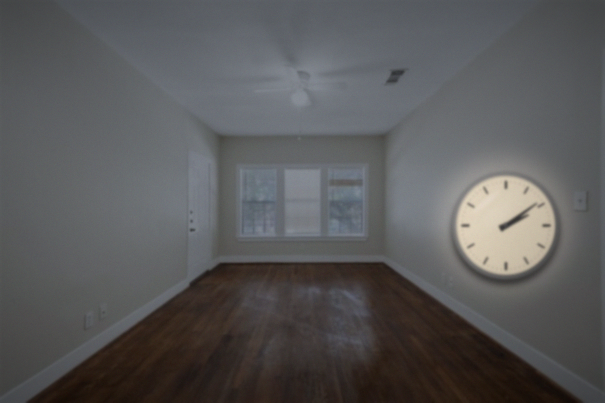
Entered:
2:09
